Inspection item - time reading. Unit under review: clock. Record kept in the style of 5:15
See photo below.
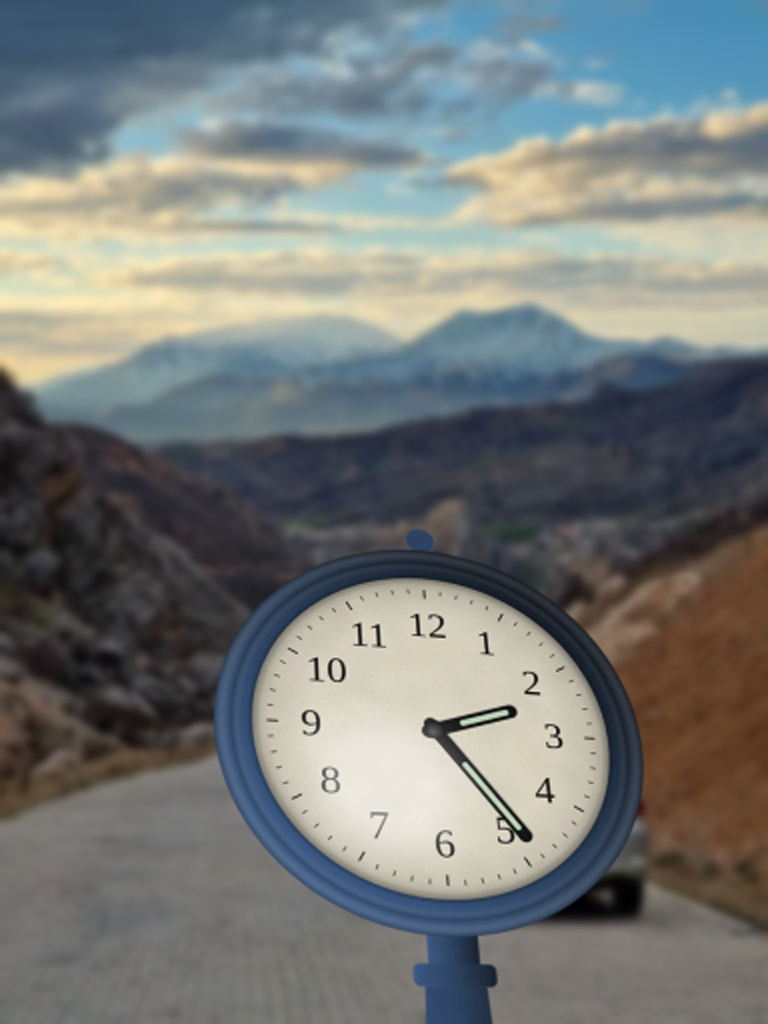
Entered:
2:24
